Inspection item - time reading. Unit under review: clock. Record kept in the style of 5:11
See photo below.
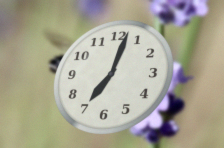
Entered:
7:02
